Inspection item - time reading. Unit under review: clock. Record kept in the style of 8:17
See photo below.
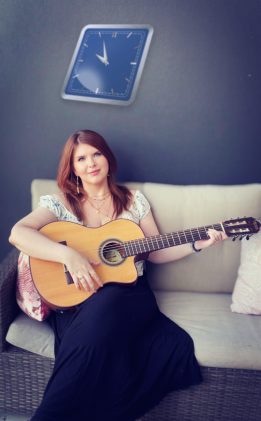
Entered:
9:56
